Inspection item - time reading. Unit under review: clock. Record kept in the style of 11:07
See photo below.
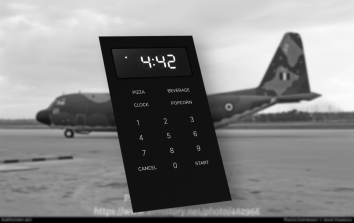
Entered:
4:42
